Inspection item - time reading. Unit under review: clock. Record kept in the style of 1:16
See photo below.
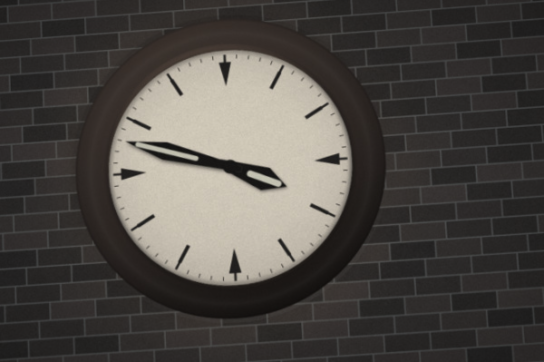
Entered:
3:48
